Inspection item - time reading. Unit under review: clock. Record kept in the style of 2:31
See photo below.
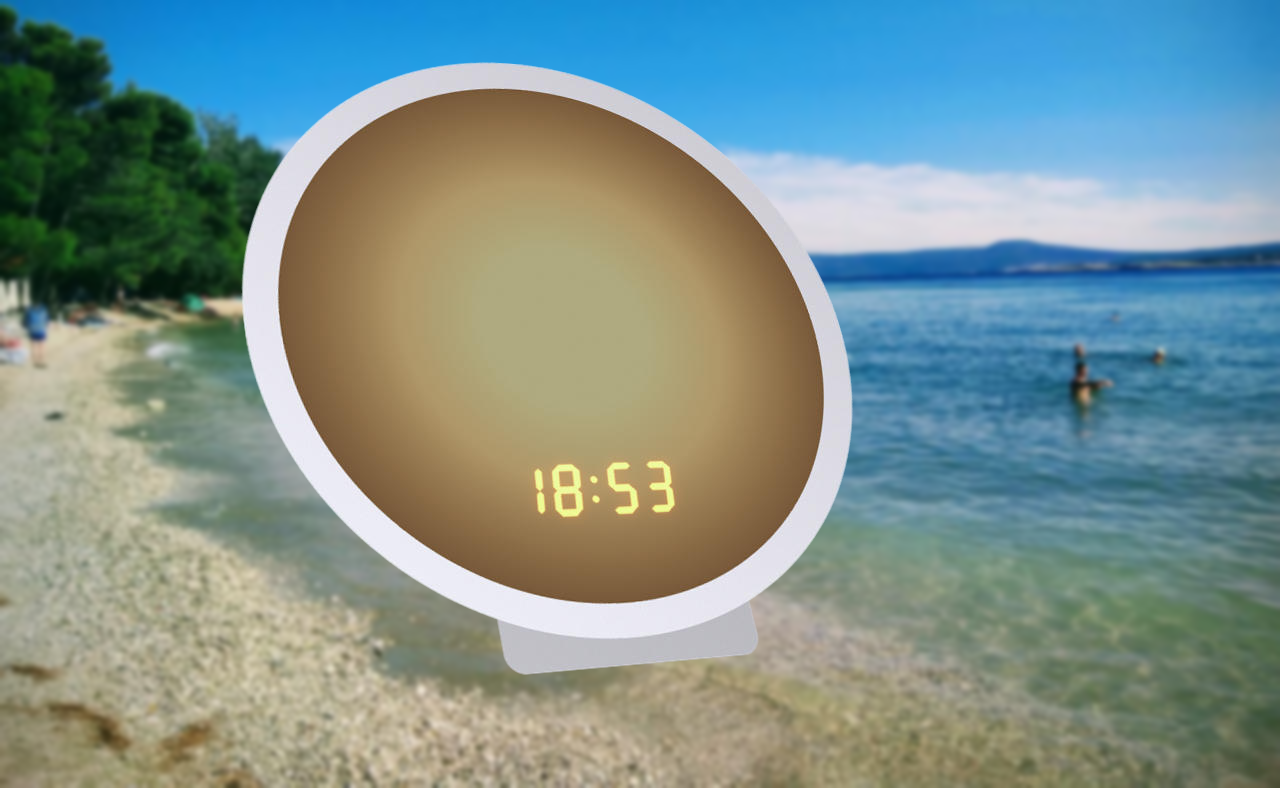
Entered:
18:53
